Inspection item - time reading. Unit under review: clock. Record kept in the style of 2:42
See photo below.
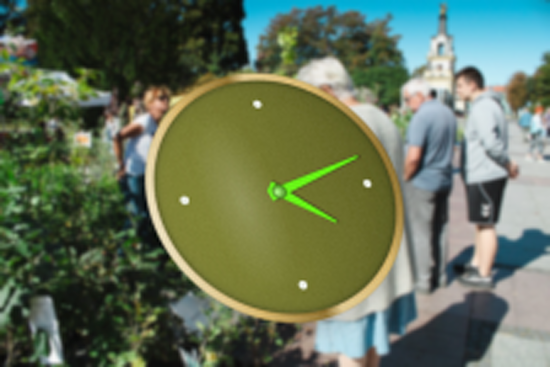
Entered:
4:12
